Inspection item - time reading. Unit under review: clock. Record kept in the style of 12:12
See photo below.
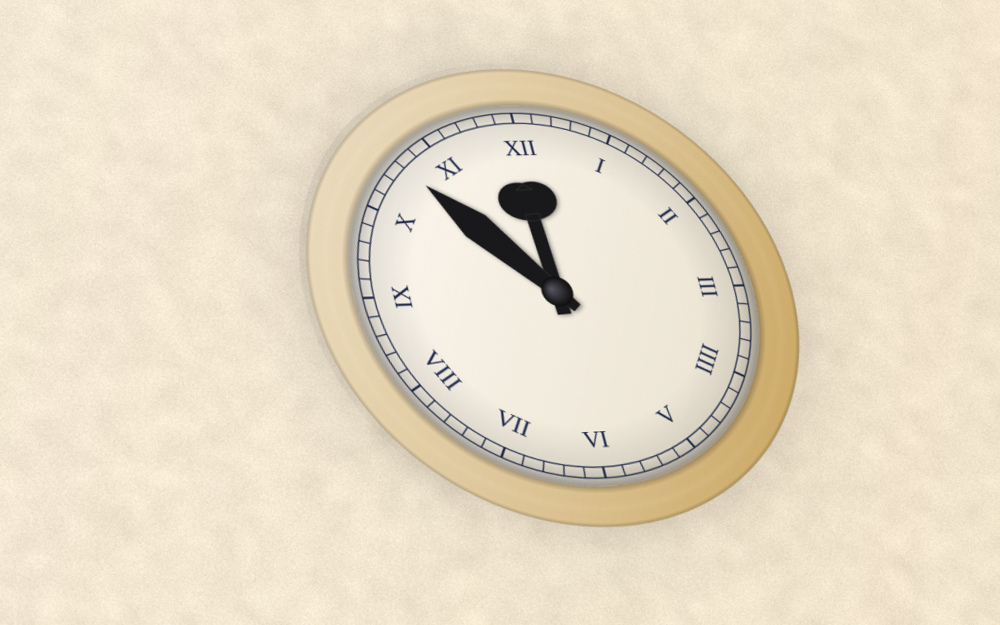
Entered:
11:53
